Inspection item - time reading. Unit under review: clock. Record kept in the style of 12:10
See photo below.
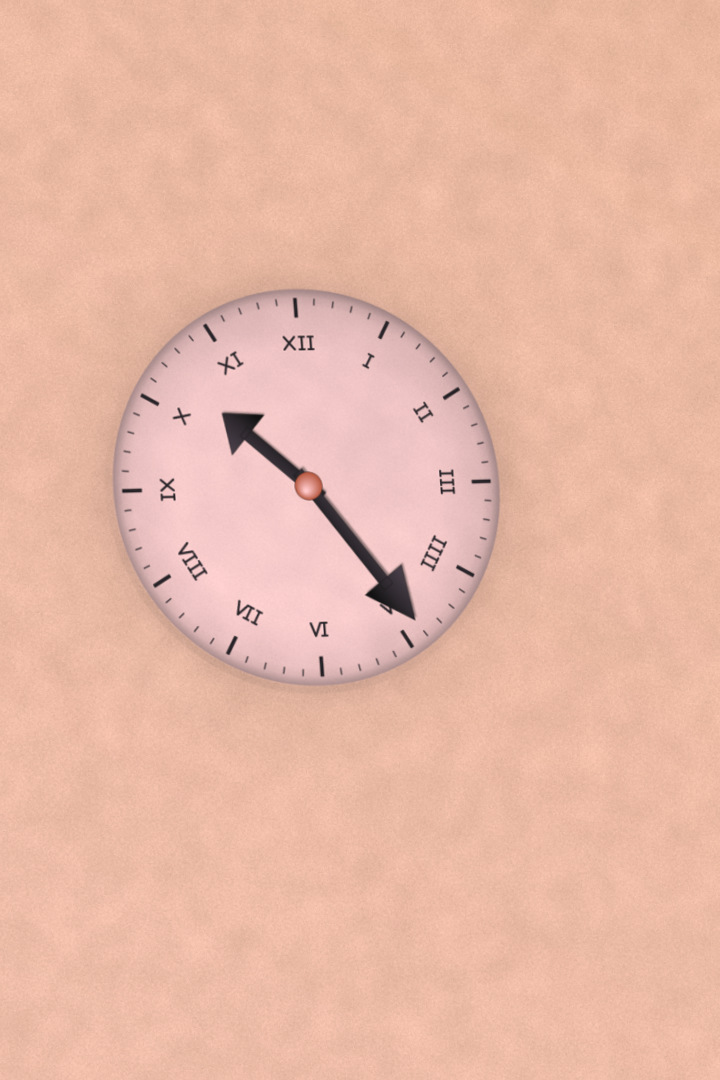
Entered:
10:24
